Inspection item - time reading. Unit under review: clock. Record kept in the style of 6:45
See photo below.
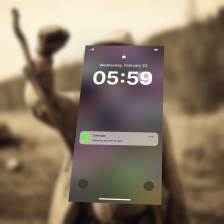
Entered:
5:59
